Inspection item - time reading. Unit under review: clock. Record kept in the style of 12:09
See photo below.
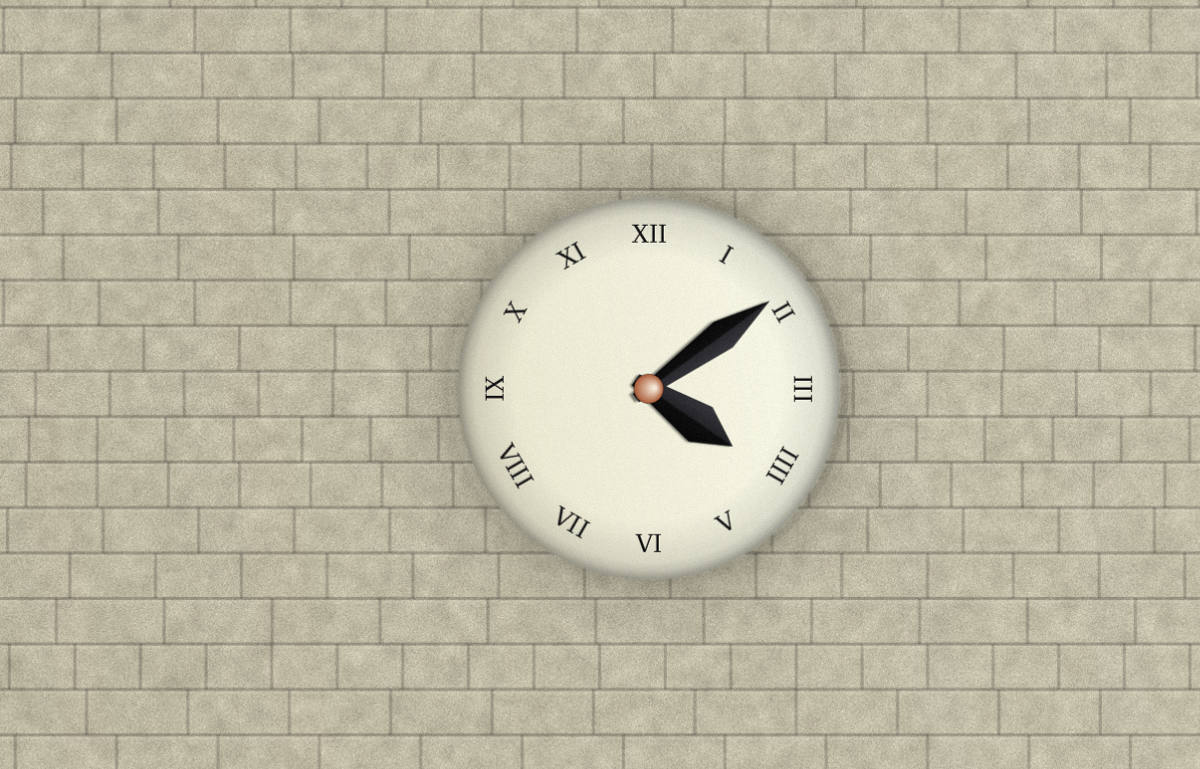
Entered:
4:09
